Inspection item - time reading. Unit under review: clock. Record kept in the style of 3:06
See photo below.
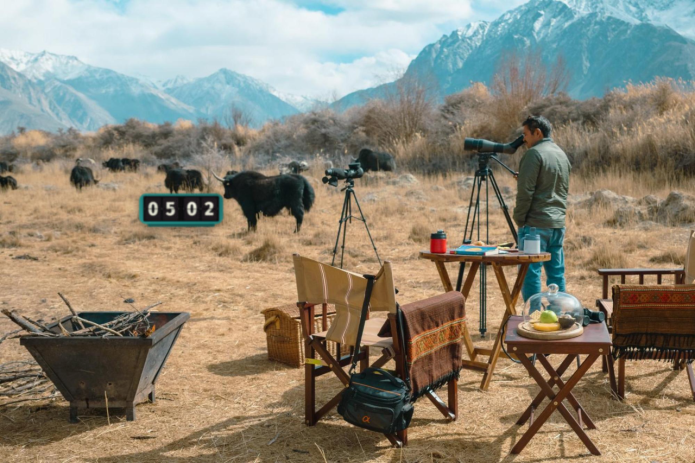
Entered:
5:02
